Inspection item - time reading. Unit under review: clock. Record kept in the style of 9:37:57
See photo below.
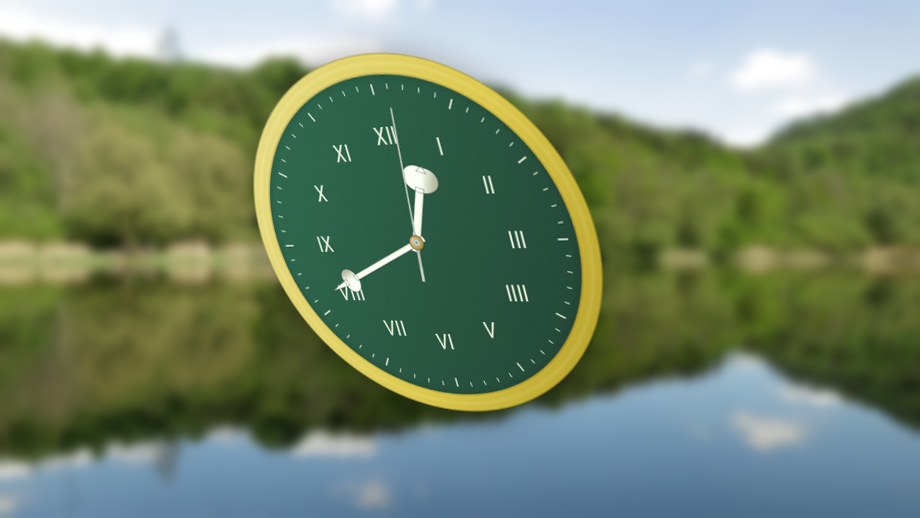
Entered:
12:41:01
